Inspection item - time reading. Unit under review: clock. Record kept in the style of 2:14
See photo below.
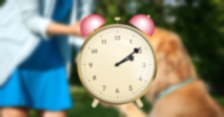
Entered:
2:09
